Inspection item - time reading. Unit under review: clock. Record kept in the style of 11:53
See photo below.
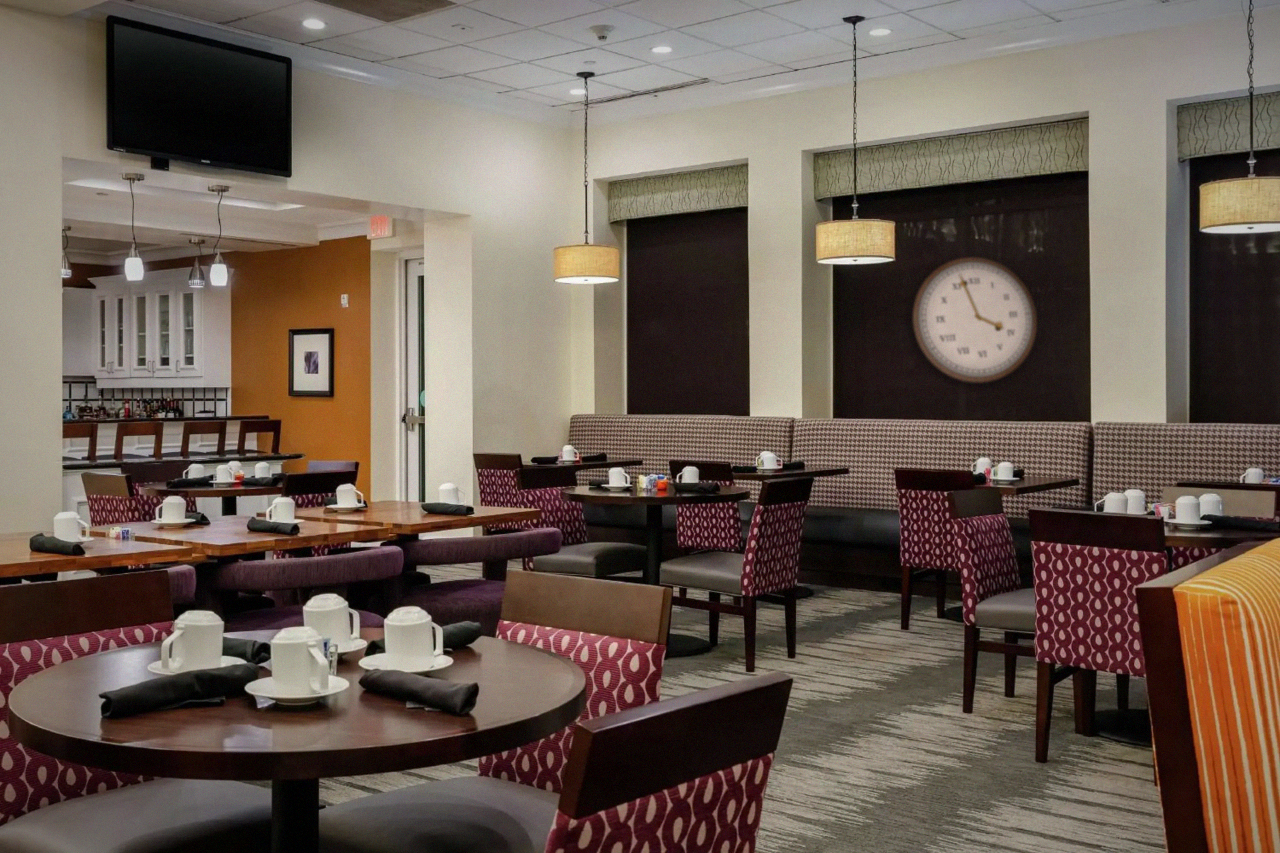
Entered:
3:57
